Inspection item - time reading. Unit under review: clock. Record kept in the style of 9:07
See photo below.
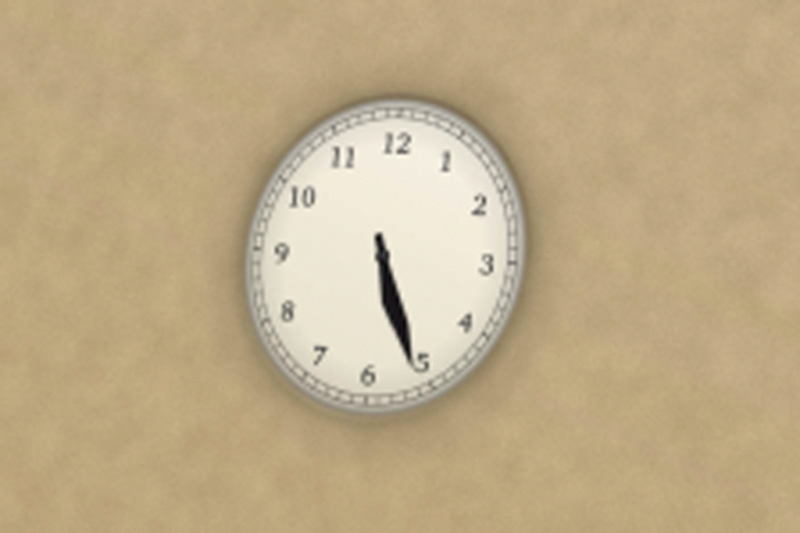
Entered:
5:26
